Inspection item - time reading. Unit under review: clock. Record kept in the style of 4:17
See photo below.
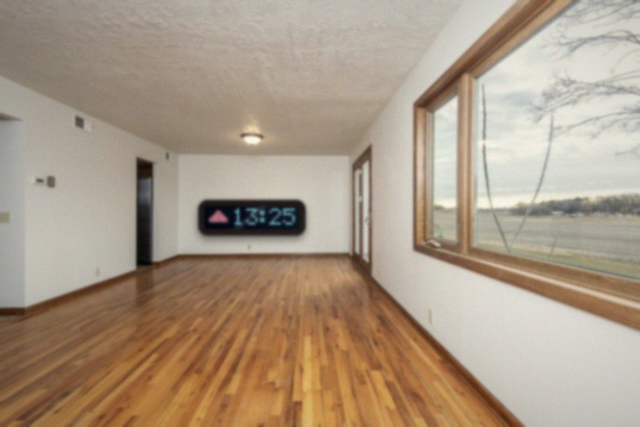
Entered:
13:25
